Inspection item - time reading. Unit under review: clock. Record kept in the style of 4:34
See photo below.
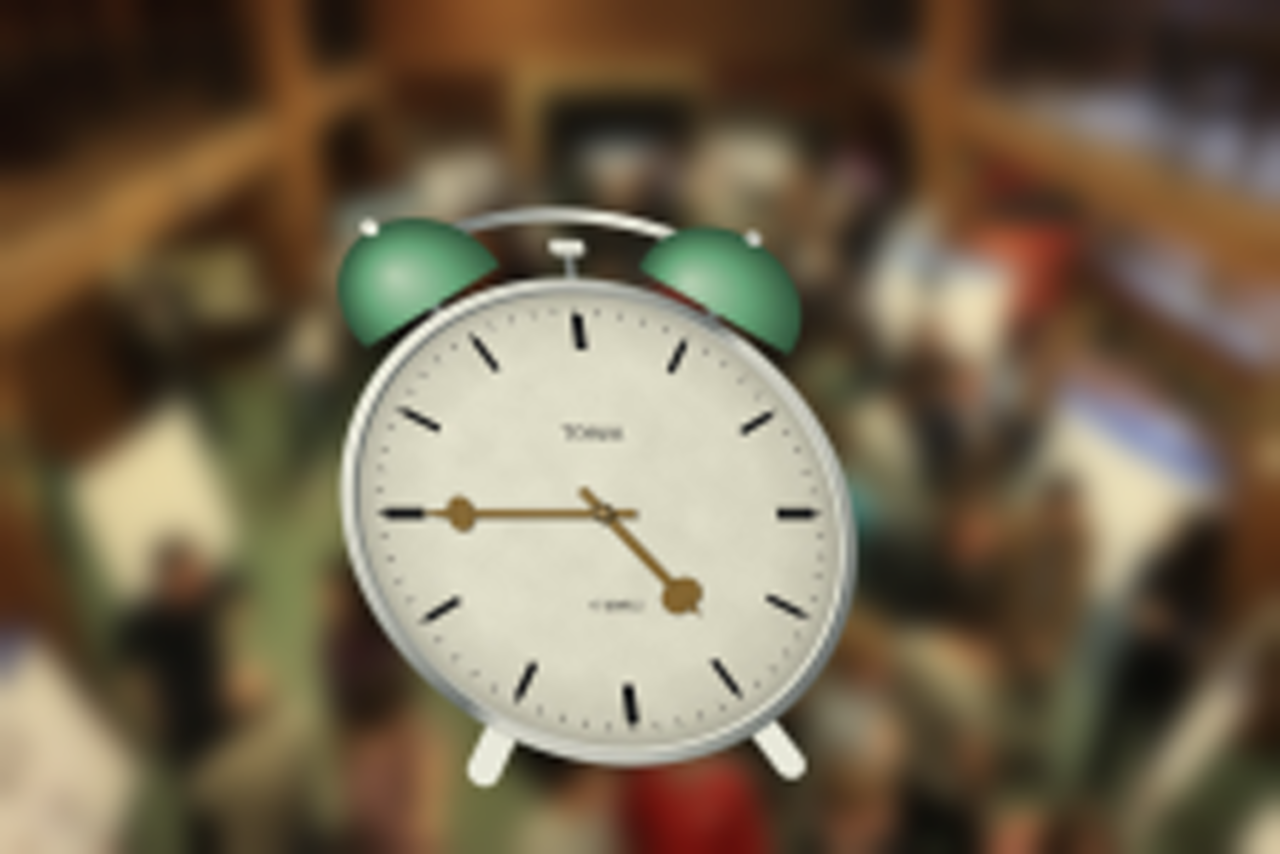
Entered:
4:45
